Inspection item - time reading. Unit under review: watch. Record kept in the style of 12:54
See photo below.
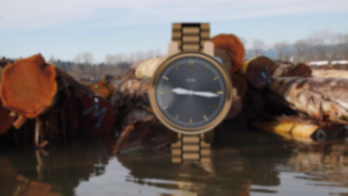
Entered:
9:16
